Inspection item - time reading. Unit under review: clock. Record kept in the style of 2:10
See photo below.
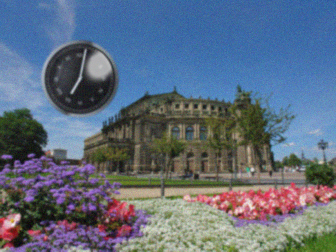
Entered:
7:02
